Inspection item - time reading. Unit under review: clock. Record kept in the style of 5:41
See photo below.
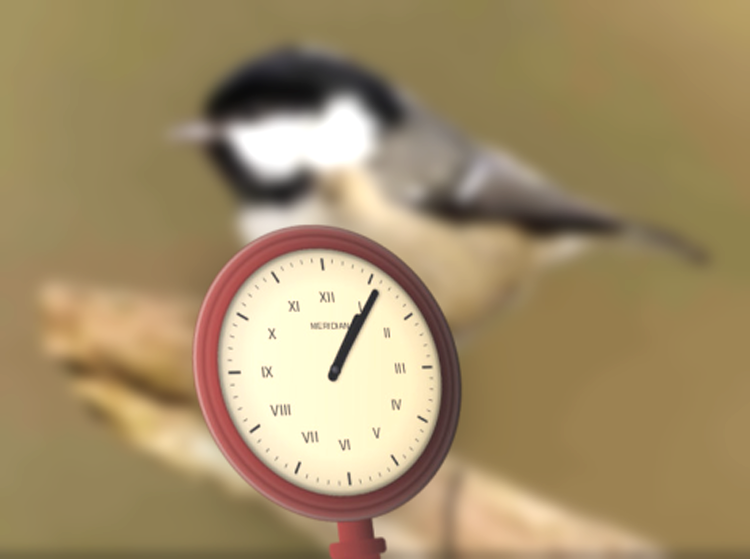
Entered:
1:06
